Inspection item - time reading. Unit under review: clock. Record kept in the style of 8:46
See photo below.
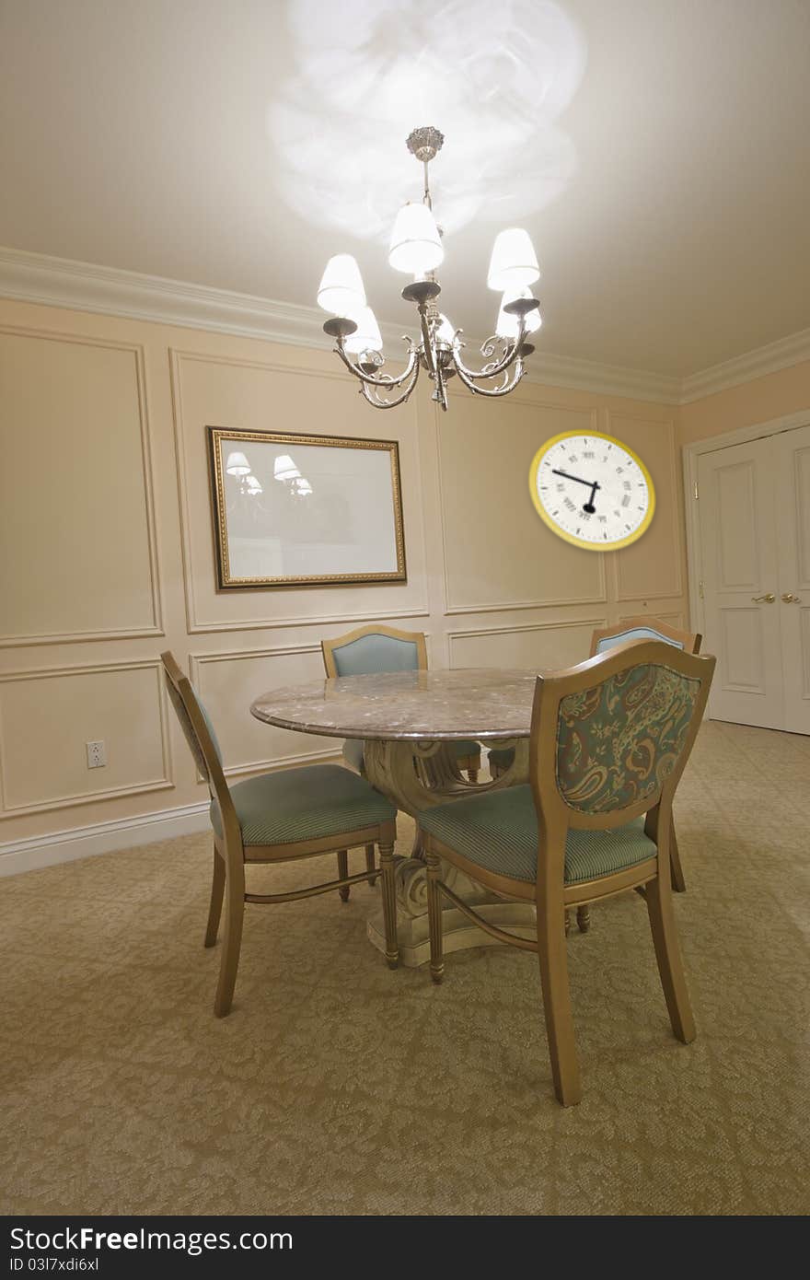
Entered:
6:49
